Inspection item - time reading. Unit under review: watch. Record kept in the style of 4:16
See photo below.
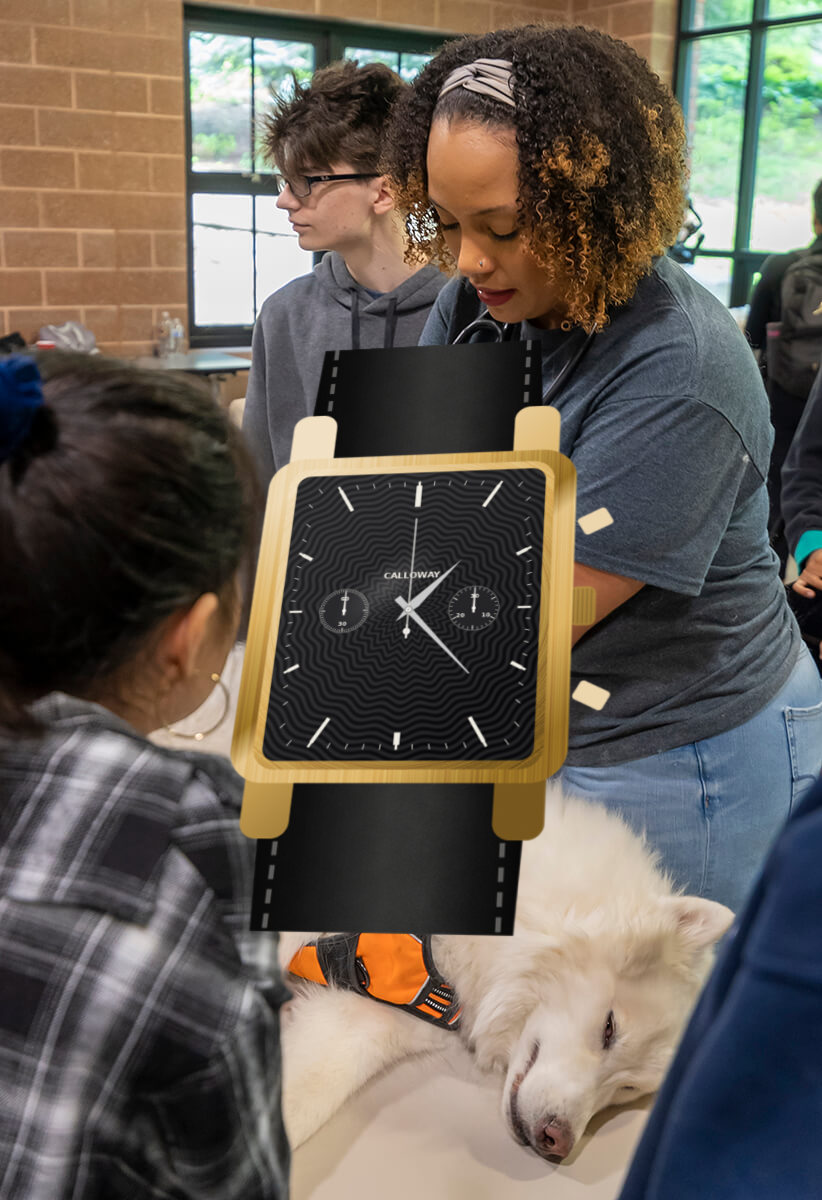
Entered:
1:23
